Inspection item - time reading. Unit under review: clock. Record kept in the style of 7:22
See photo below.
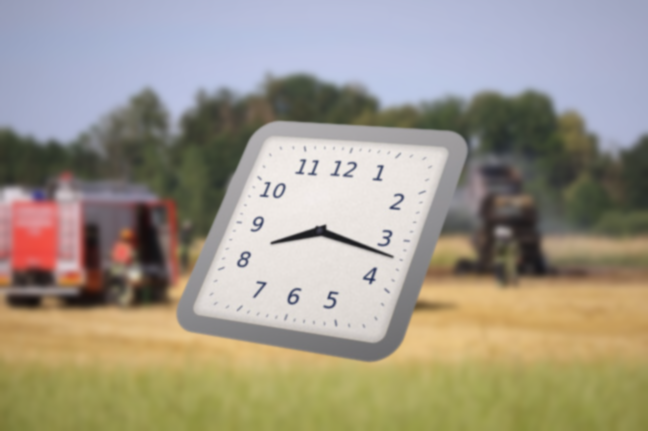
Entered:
8:17
